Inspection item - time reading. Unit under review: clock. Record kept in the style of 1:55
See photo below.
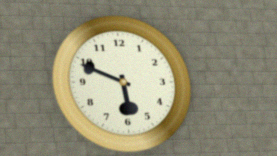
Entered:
5:49
